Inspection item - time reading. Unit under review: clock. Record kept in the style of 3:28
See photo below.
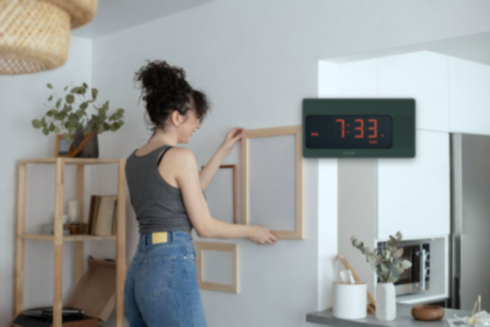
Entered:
7:33
